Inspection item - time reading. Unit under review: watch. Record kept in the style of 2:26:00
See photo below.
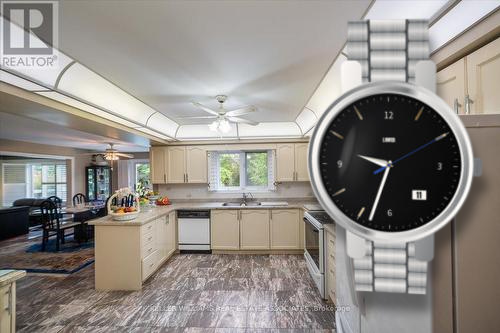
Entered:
9:33:10
